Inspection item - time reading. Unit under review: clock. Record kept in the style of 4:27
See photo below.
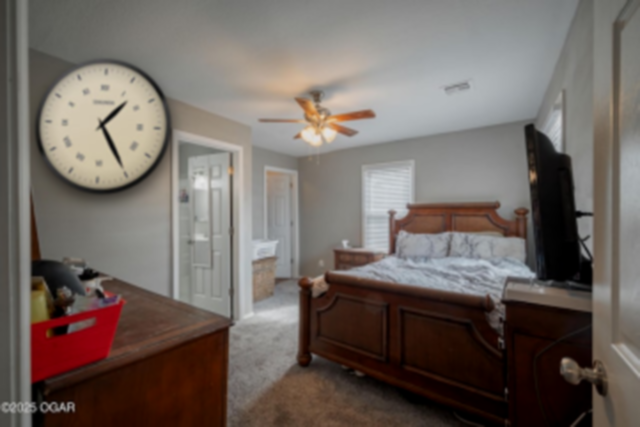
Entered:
1:25
